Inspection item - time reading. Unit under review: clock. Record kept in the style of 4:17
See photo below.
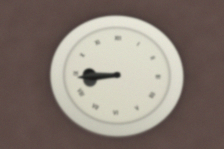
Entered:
8:44
